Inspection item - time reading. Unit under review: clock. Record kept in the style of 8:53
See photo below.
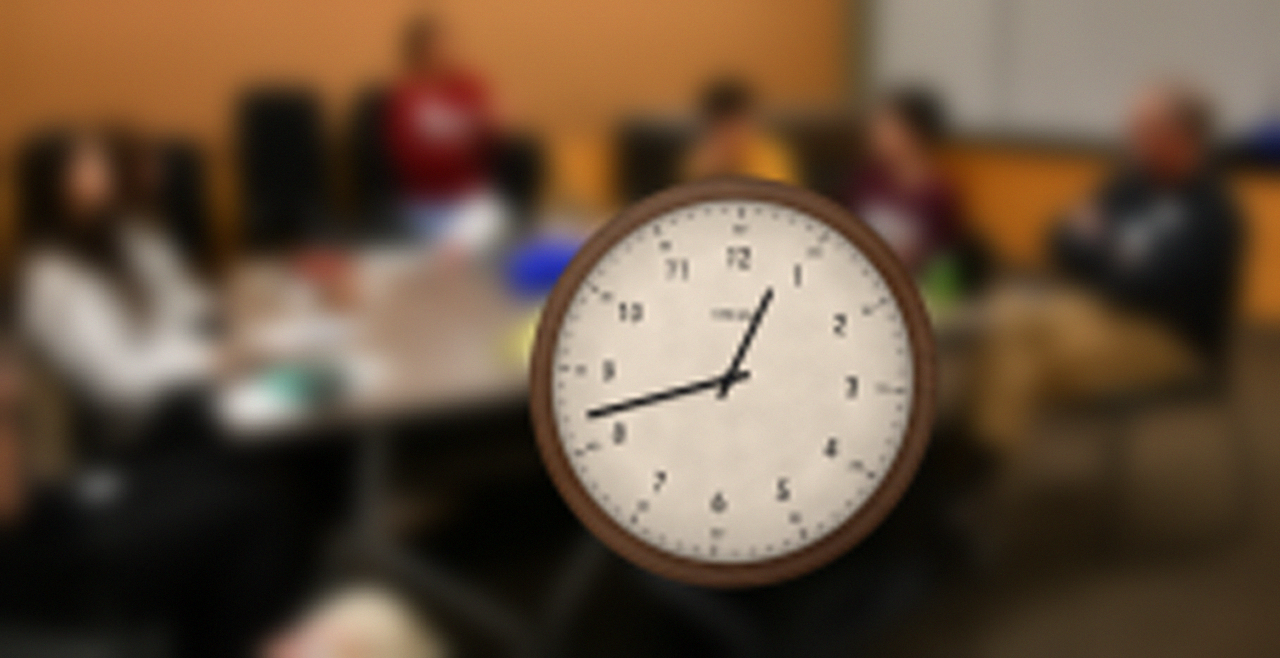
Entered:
12:42
